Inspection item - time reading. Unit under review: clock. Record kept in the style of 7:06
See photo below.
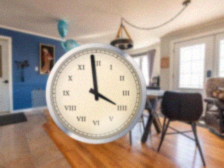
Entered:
3:59
